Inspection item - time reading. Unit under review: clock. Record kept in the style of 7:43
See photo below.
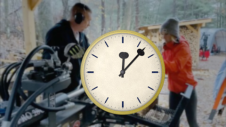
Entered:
12:07
